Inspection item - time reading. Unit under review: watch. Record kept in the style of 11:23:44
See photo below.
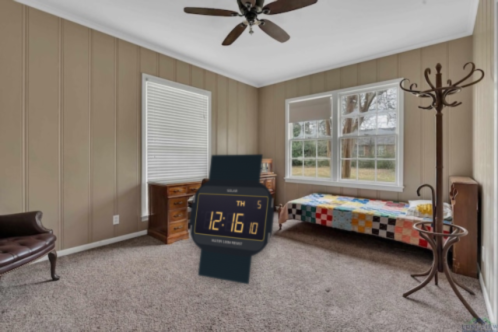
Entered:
12:16:10
